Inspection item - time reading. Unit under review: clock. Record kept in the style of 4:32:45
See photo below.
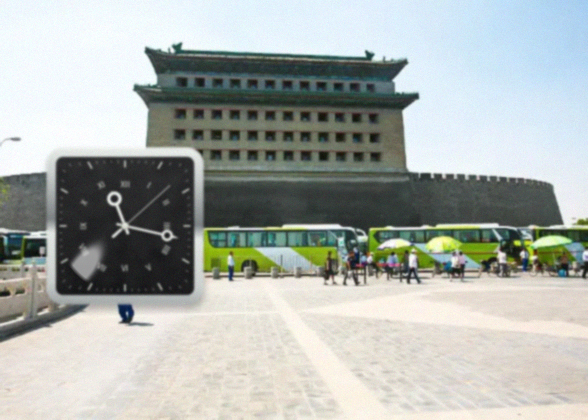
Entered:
11:17:08
